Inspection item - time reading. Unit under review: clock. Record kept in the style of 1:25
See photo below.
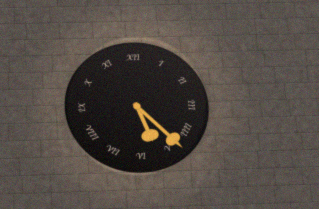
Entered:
5:23
